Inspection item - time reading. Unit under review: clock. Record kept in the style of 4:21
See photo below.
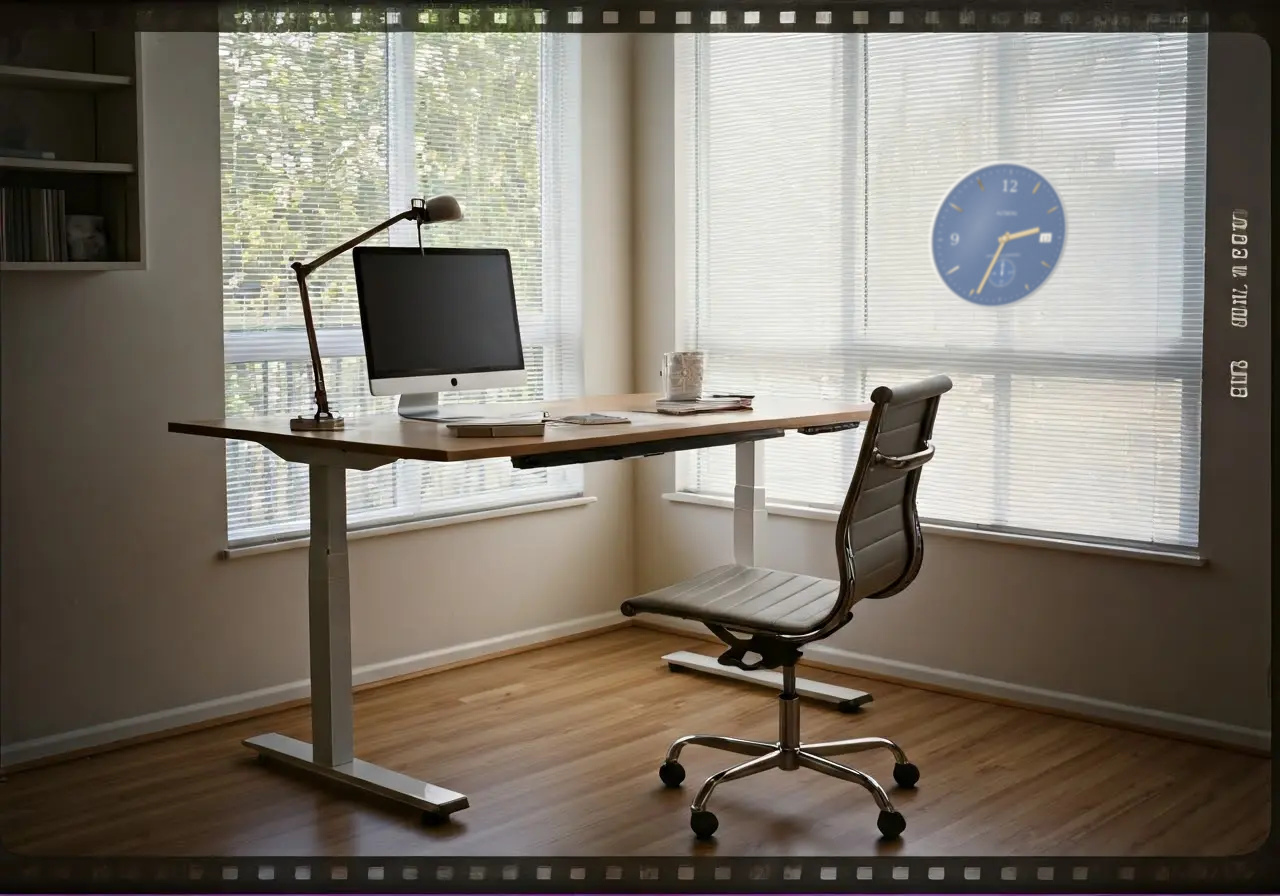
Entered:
2:34
